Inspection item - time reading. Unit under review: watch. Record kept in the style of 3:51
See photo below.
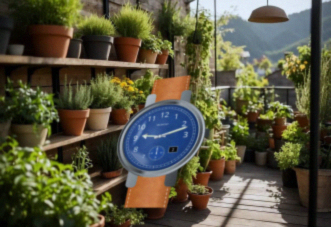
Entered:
9:12
